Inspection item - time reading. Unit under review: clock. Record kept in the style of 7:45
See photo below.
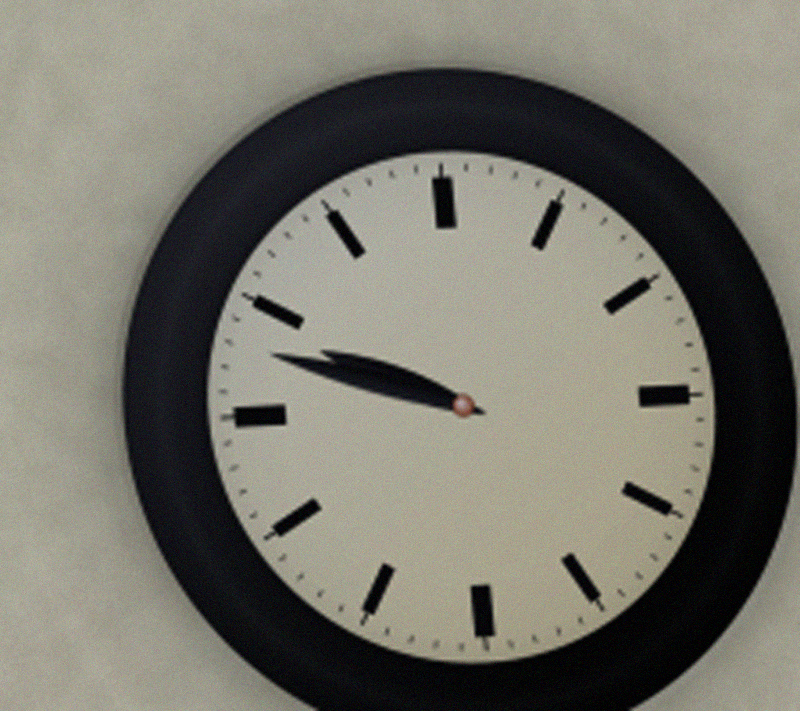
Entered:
9:48
